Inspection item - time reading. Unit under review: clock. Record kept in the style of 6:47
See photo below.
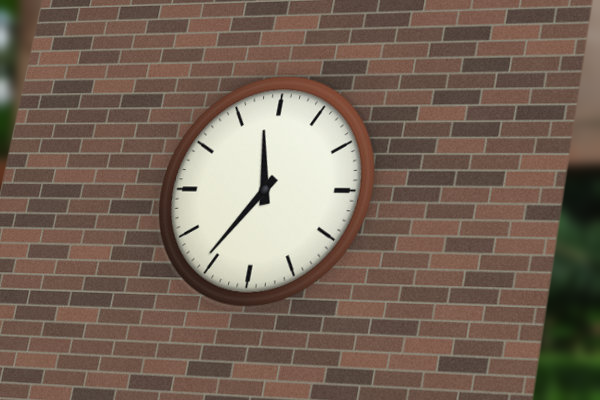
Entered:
11:36
